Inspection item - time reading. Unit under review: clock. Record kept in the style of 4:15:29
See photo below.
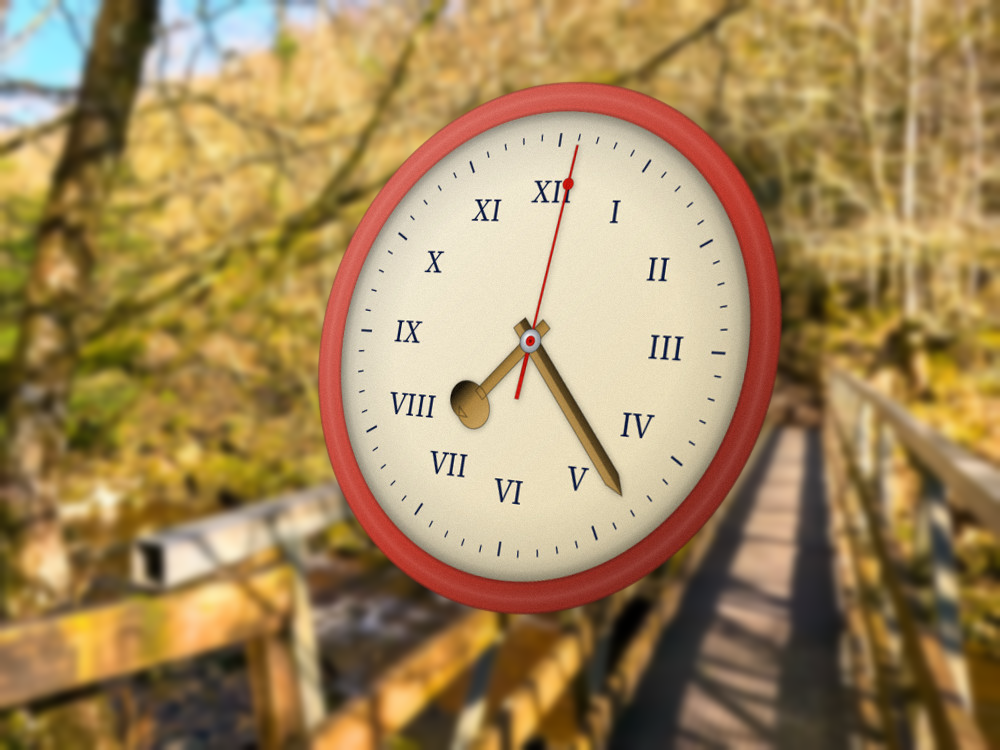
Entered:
7:23:01
